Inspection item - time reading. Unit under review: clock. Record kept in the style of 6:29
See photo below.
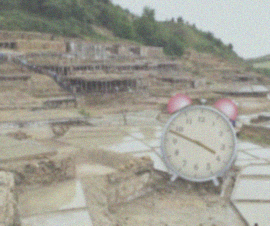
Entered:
3:48
